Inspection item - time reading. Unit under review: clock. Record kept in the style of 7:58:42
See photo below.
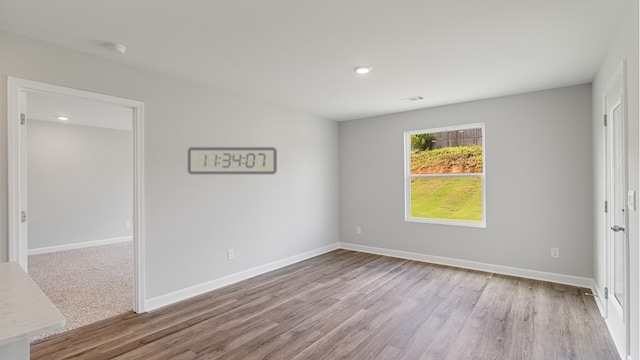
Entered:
11:34:07
